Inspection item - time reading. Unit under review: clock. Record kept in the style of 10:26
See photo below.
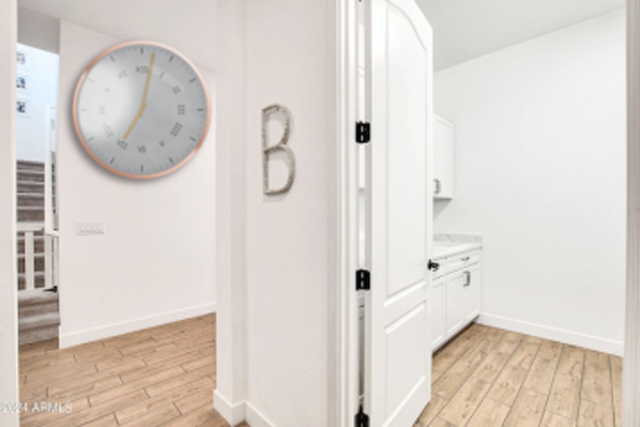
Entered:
7:02
